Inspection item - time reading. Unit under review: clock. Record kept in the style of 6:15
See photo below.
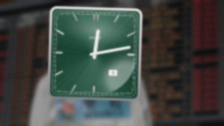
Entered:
12:13
